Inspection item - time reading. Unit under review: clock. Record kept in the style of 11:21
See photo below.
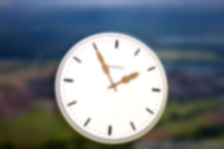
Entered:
1:55
